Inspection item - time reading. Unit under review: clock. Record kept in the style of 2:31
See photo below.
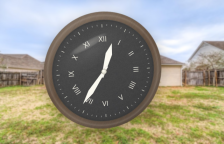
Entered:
12:36
